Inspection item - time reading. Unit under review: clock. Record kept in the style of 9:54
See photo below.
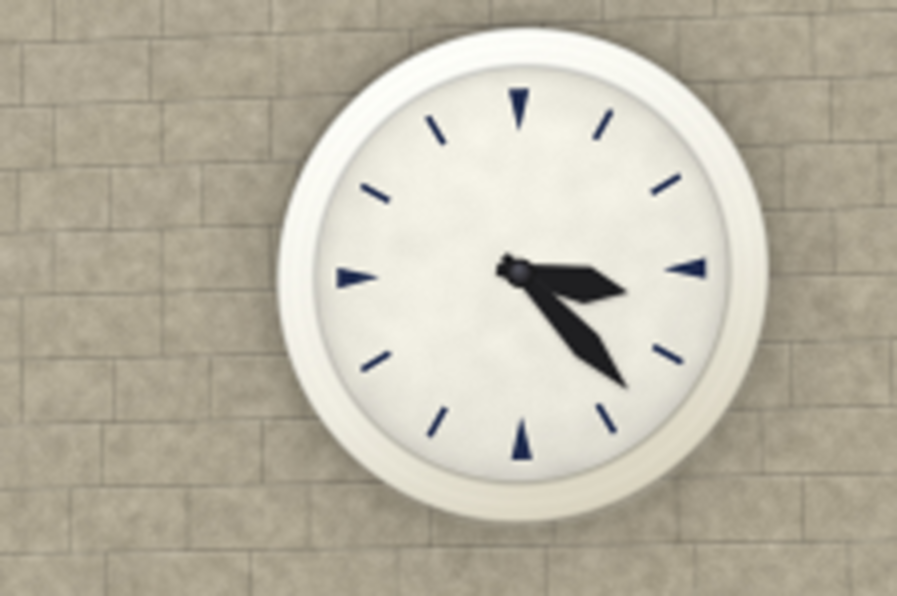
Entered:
3:23
